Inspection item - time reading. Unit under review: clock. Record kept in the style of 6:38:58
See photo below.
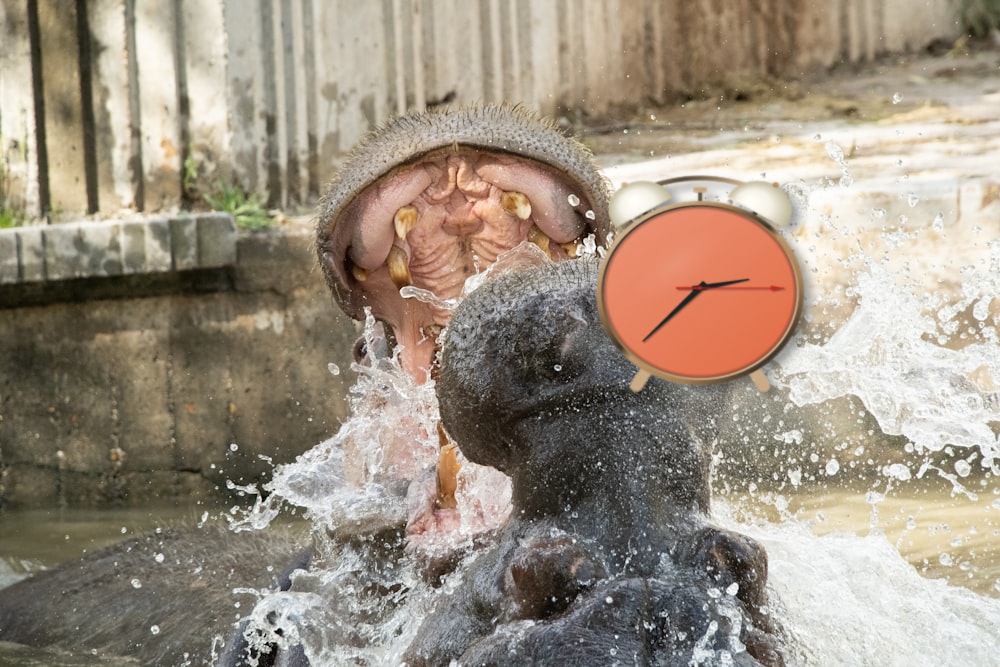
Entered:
2:37:15
